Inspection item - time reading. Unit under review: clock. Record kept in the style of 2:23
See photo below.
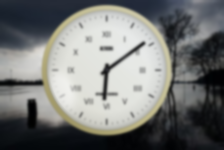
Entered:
6:09
